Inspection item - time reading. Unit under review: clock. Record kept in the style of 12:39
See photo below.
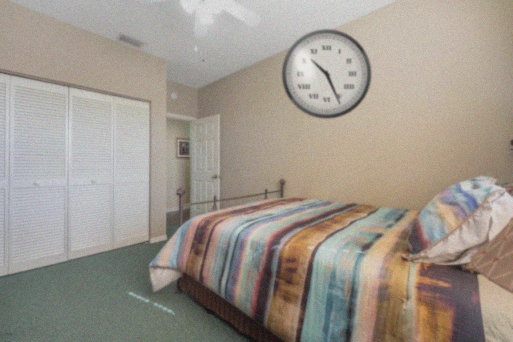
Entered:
10:26
